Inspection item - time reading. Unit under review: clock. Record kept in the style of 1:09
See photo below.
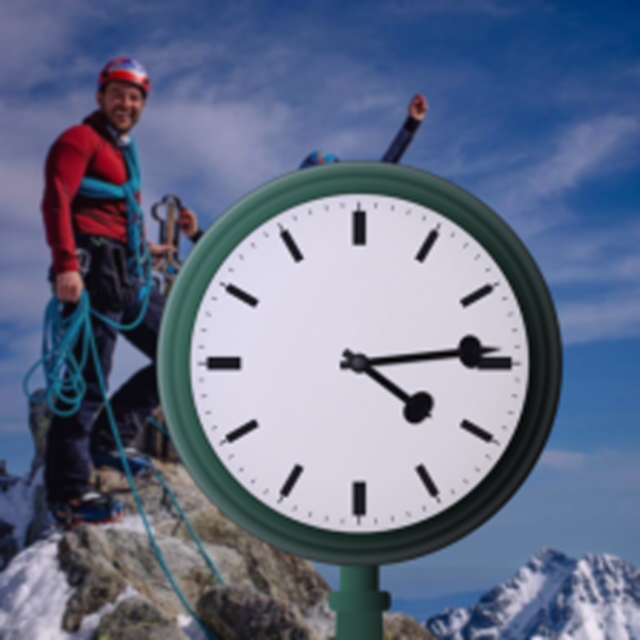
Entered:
4:14
